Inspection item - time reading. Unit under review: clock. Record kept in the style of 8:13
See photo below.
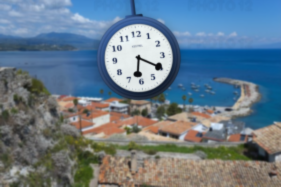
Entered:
6:20
